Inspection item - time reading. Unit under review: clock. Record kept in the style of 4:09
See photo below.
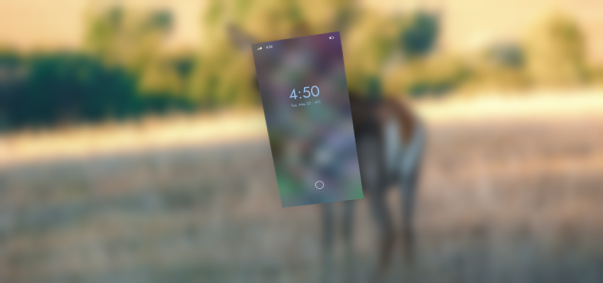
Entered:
4:50
